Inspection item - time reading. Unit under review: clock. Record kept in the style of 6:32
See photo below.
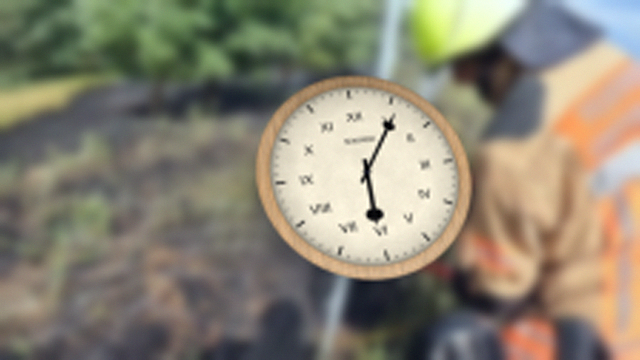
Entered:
6:06
